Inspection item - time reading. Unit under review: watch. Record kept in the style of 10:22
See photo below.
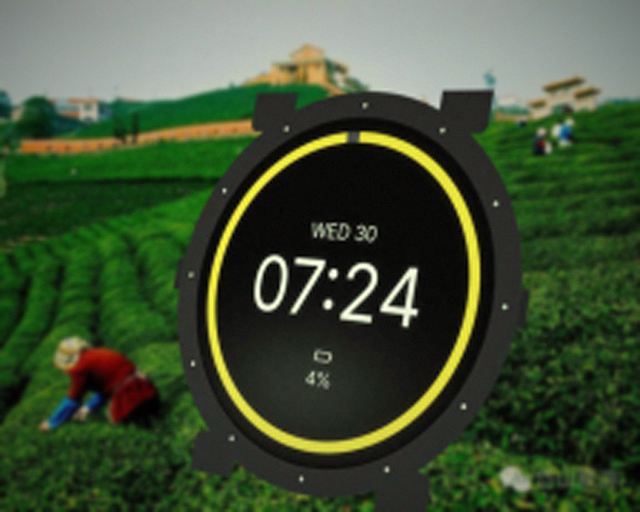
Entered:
7:24
